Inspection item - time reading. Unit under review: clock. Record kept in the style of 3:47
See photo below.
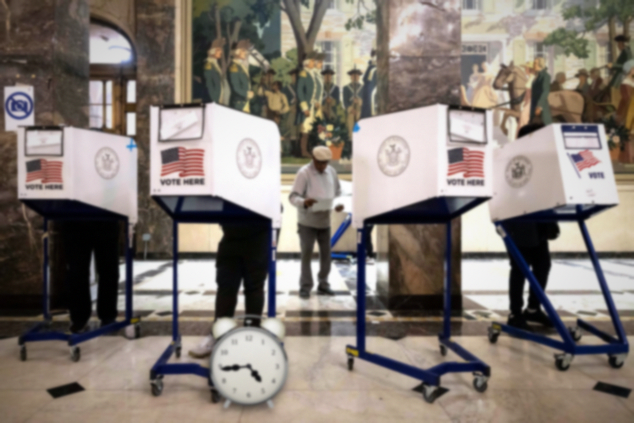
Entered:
4:44
